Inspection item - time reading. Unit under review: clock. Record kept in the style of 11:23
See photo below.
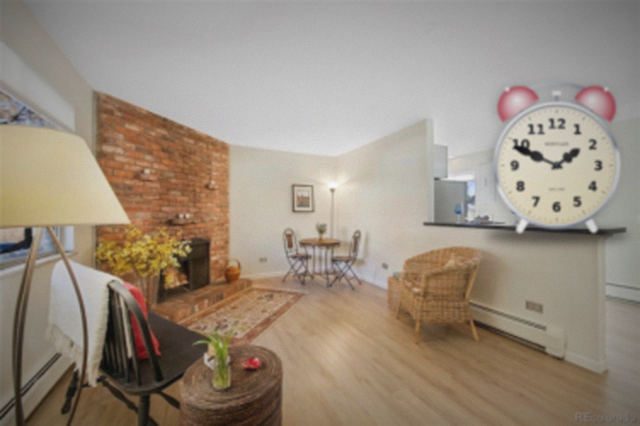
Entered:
1:49
